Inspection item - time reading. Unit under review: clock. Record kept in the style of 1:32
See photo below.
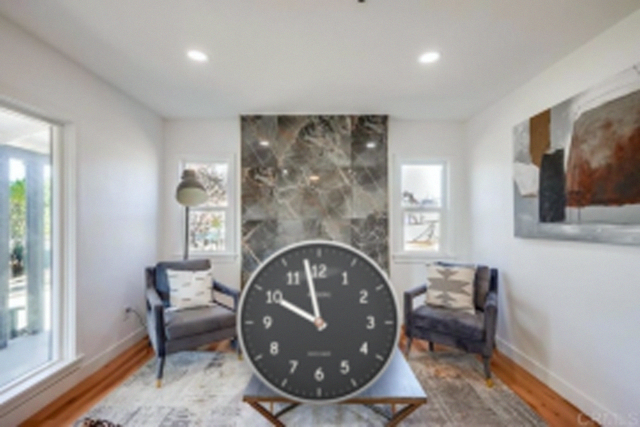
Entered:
9:58
